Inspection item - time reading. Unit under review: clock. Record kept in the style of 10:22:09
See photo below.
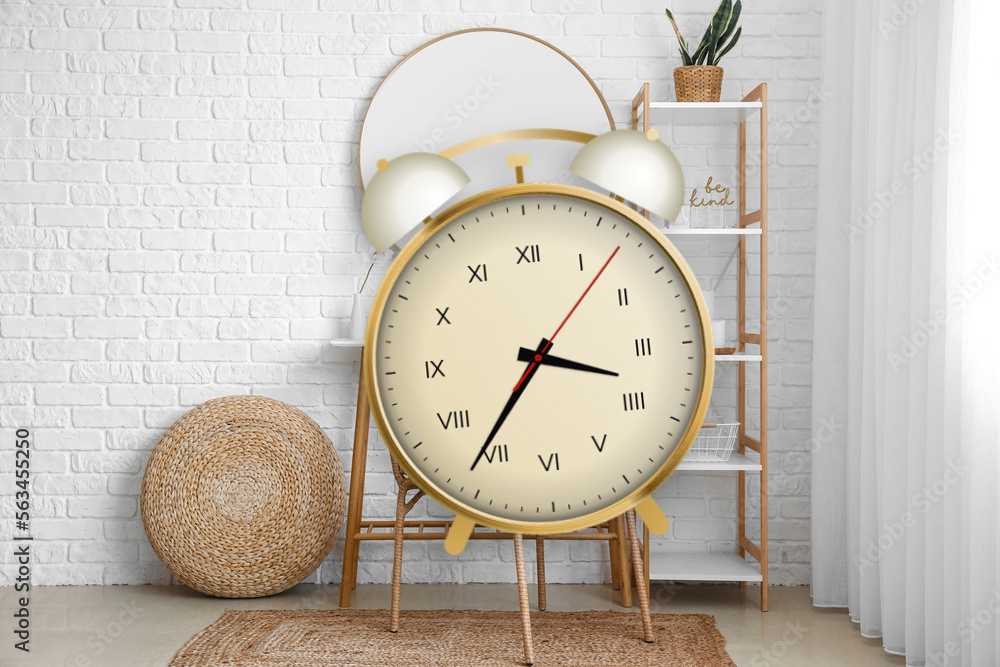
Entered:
3:36:07
